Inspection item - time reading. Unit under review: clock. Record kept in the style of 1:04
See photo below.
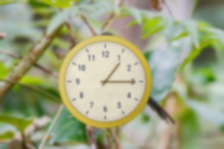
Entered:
1:15
